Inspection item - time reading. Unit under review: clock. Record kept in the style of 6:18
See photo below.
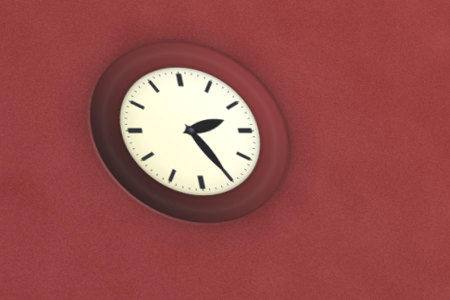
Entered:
2:25
